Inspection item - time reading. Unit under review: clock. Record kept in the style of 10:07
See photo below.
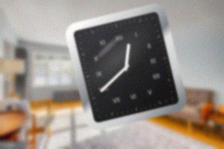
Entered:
12:40
